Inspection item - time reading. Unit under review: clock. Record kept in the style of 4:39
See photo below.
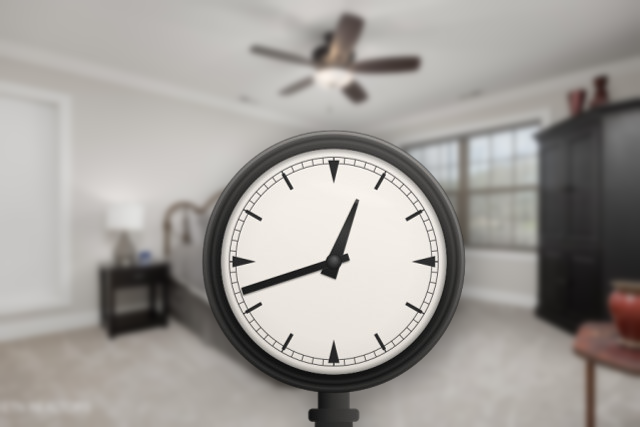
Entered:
12:42
